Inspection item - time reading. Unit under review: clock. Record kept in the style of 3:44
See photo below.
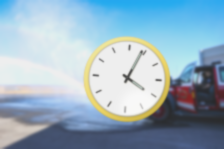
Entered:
4:04
